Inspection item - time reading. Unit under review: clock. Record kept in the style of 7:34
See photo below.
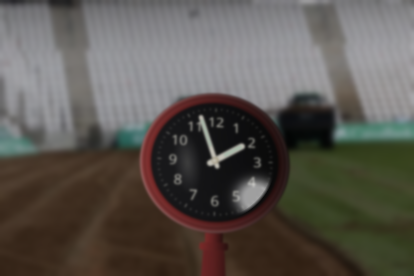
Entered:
1:57
